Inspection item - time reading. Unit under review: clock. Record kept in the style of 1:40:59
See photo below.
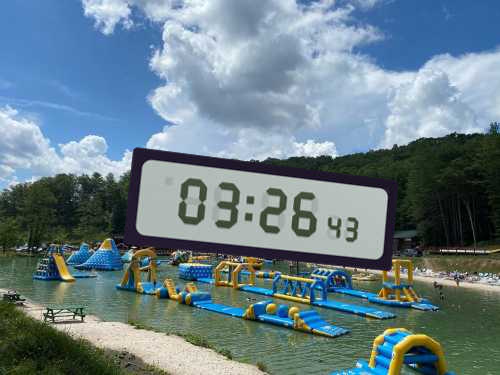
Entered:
3:26:43
